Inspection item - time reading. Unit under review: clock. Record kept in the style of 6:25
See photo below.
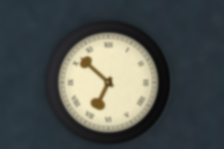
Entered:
6:52
